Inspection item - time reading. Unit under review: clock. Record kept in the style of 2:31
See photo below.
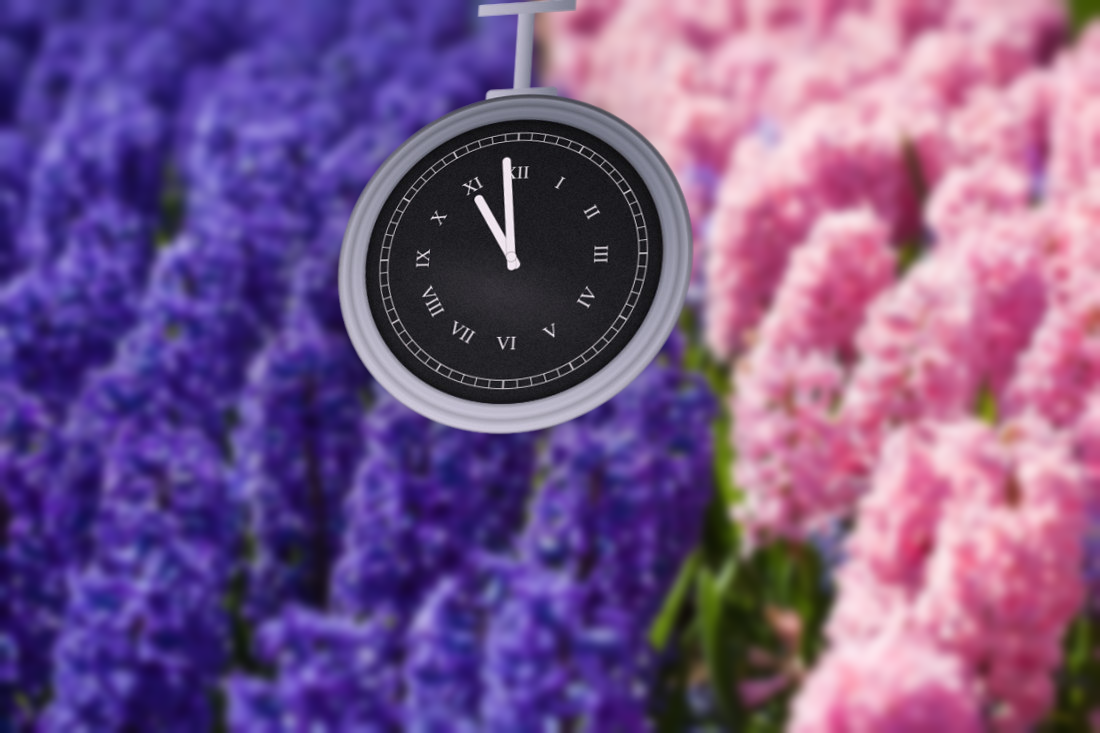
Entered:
10:59
